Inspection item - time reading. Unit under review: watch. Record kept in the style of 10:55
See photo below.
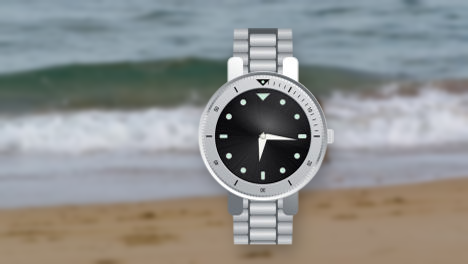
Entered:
6:16
